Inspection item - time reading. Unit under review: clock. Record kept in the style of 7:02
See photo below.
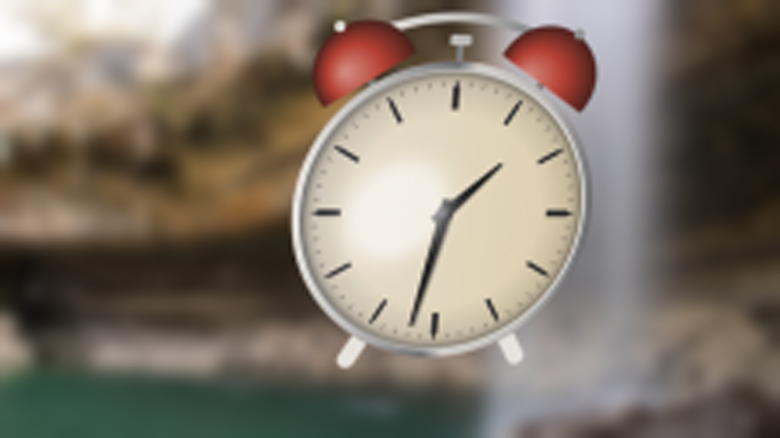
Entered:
1:32
